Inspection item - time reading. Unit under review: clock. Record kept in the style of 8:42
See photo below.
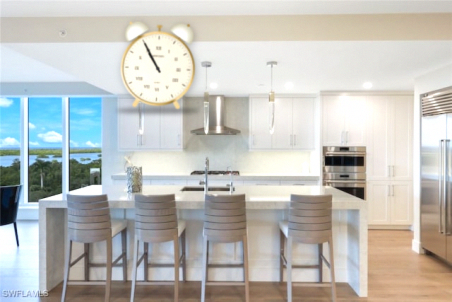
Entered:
10:55
